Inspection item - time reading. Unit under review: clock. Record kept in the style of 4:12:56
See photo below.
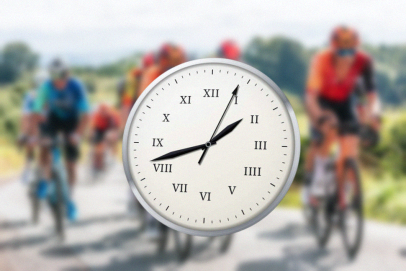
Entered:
1:42:04
